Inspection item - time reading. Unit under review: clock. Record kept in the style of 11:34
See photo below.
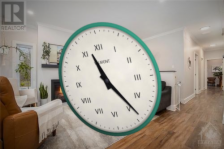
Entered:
11:24
